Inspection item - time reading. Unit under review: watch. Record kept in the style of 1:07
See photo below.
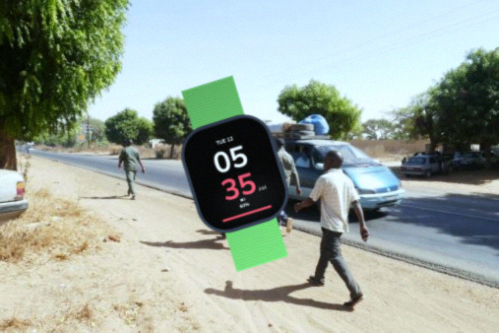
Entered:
5:35
